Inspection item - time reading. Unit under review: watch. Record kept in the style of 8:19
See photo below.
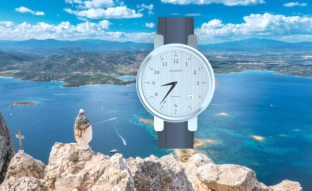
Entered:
8:36
